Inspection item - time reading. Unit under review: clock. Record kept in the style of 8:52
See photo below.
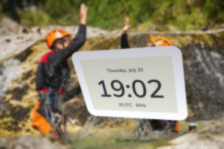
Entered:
19:02
